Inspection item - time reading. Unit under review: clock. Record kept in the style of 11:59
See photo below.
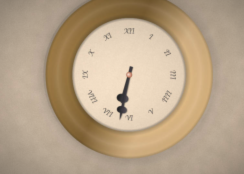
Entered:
6:32
